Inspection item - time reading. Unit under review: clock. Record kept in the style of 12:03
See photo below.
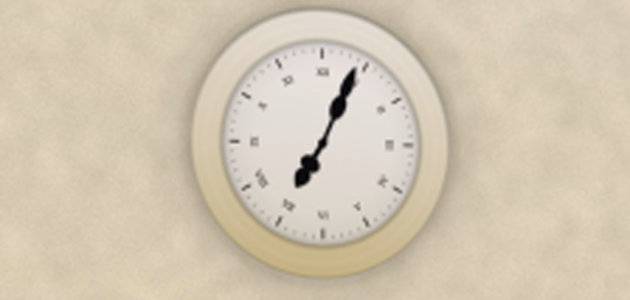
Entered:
7:04
